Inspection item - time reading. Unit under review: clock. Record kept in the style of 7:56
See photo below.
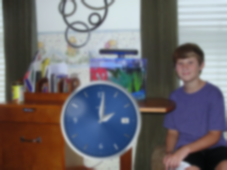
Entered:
2:01
